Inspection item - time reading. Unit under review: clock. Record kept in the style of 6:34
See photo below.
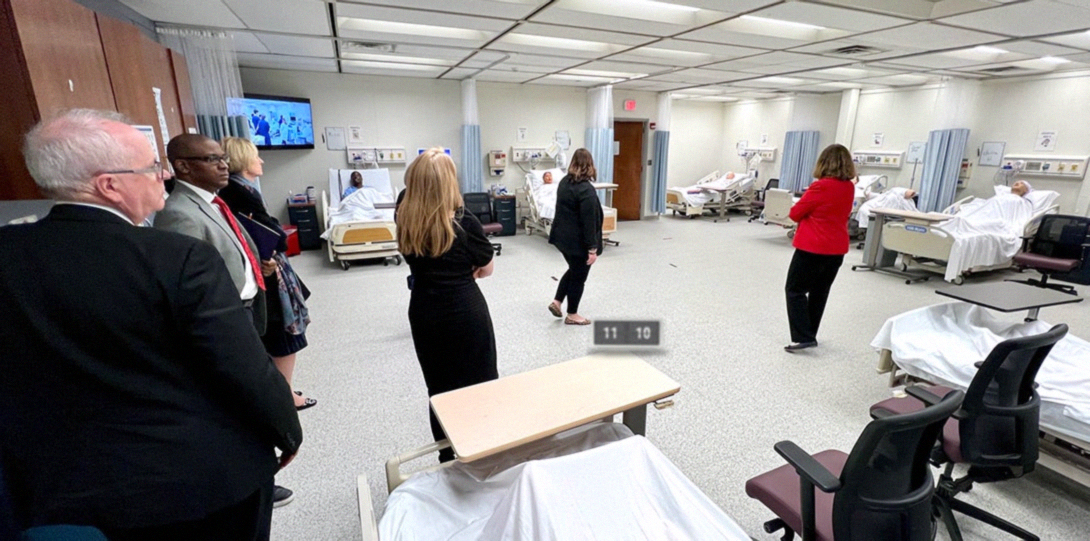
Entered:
11:10
